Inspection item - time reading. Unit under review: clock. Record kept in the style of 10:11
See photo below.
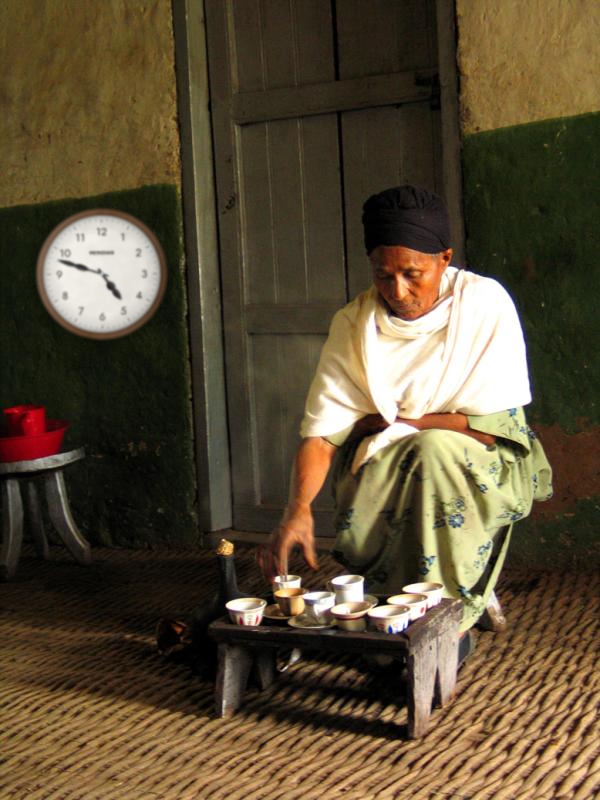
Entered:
4:48
